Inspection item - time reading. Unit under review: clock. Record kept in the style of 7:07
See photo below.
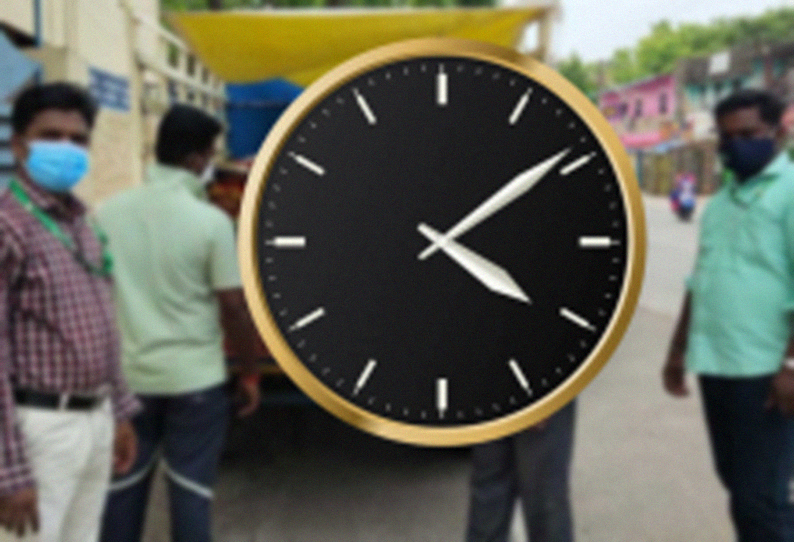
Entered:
4:09
